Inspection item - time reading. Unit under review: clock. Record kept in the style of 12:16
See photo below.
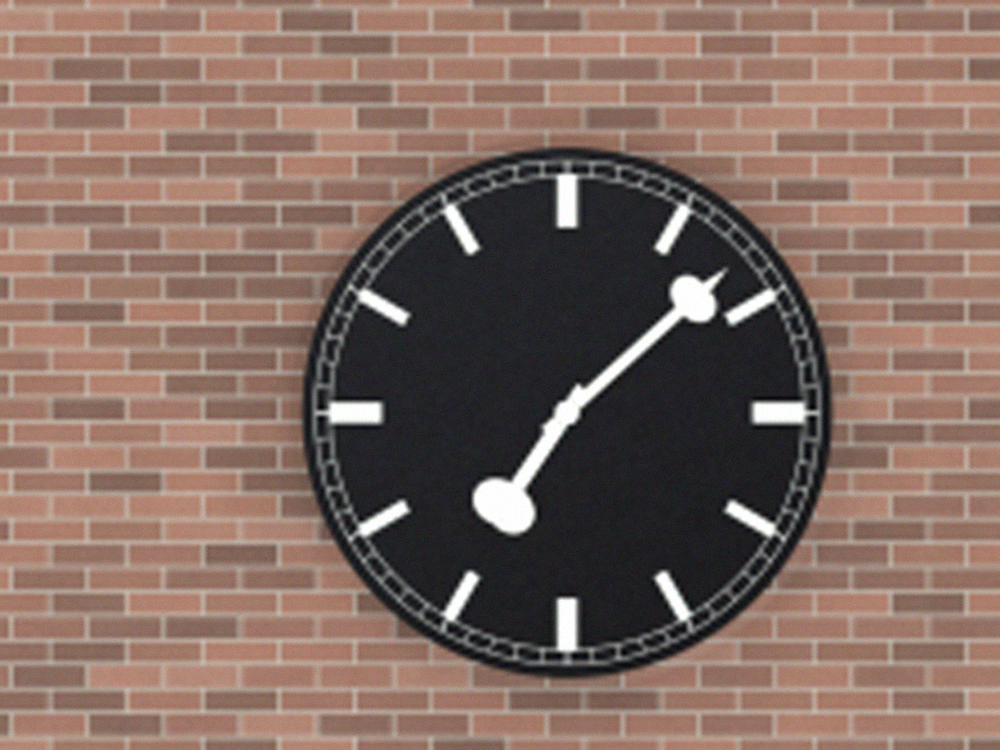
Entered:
7:08
